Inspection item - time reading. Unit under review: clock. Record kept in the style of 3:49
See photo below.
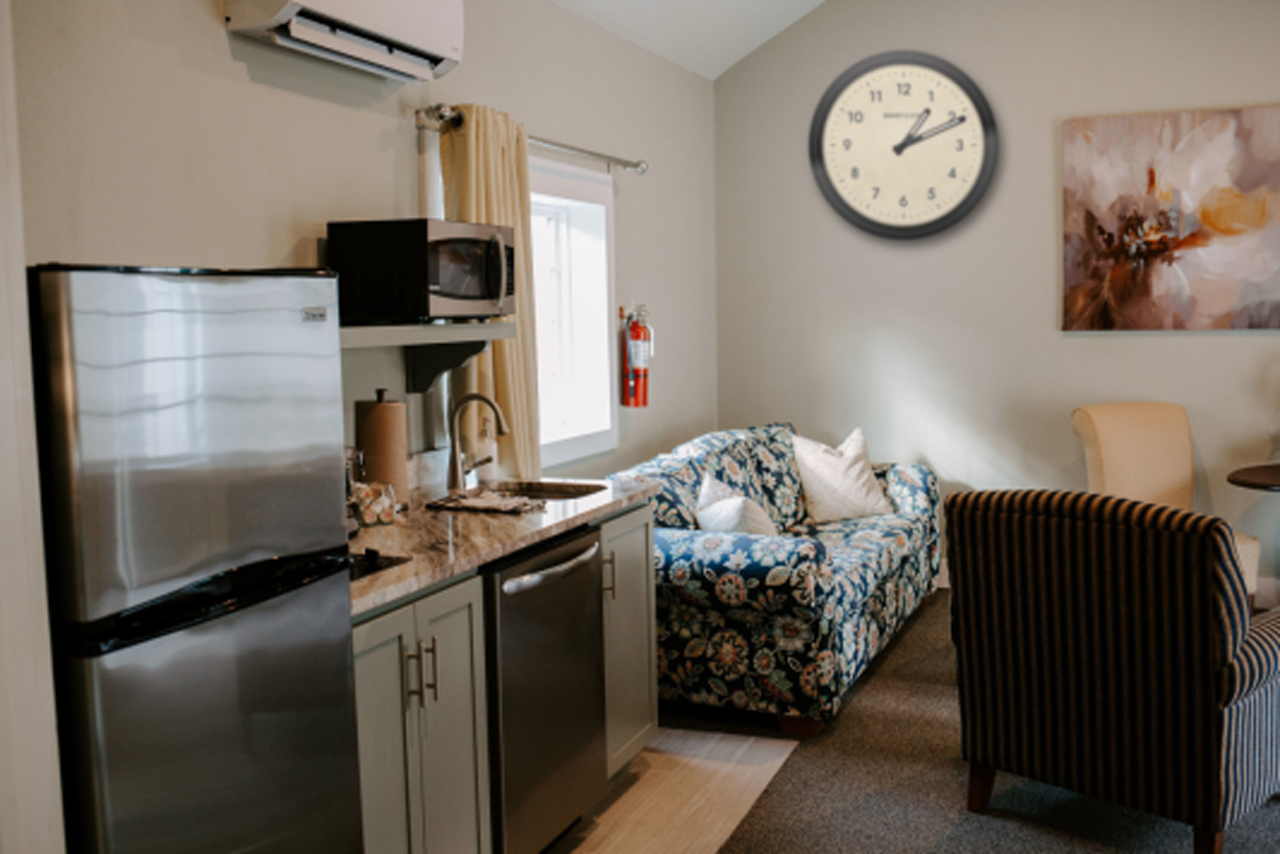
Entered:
1:11
